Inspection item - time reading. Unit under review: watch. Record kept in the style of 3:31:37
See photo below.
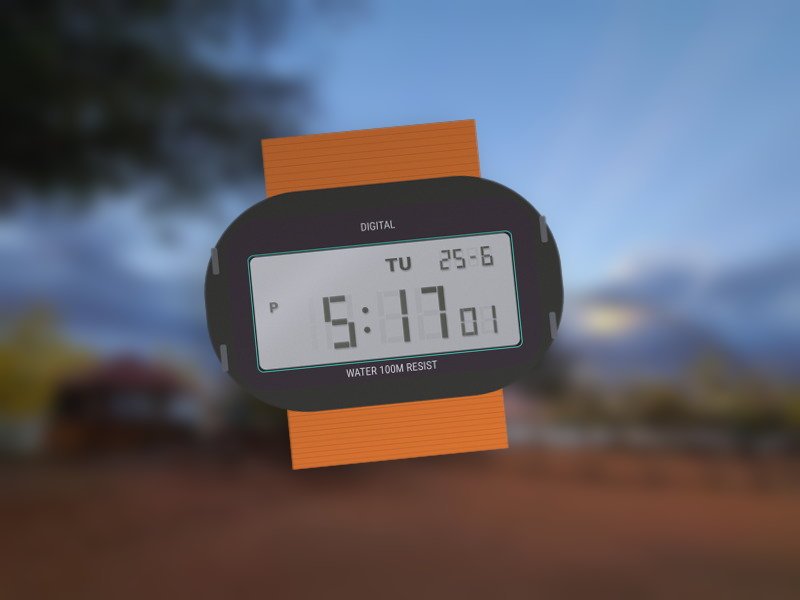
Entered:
5:17:01
